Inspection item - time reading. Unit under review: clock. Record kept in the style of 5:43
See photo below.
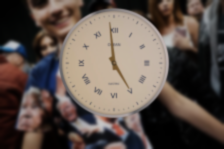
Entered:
4:59
